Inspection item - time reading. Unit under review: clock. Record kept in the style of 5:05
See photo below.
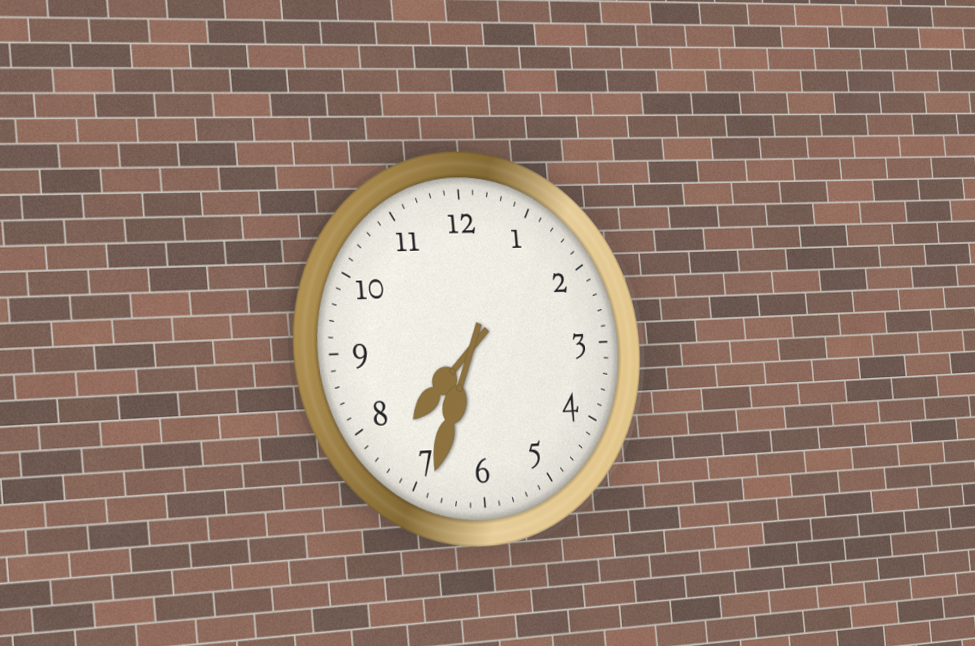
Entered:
7:34
